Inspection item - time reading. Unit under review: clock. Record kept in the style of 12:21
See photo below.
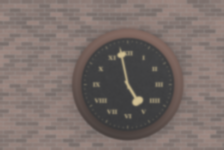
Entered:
4:58
